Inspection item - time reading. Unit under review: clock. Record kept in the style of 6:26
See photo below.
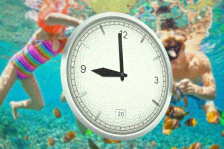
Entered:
8:59
